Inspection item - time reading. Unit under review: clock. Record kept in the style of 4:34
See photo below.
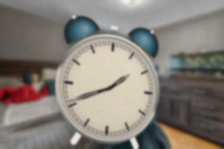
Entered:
1:41
